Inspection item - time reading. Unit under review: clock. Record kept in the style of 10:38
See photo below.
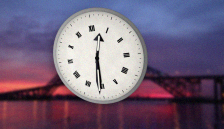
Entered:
12:31
